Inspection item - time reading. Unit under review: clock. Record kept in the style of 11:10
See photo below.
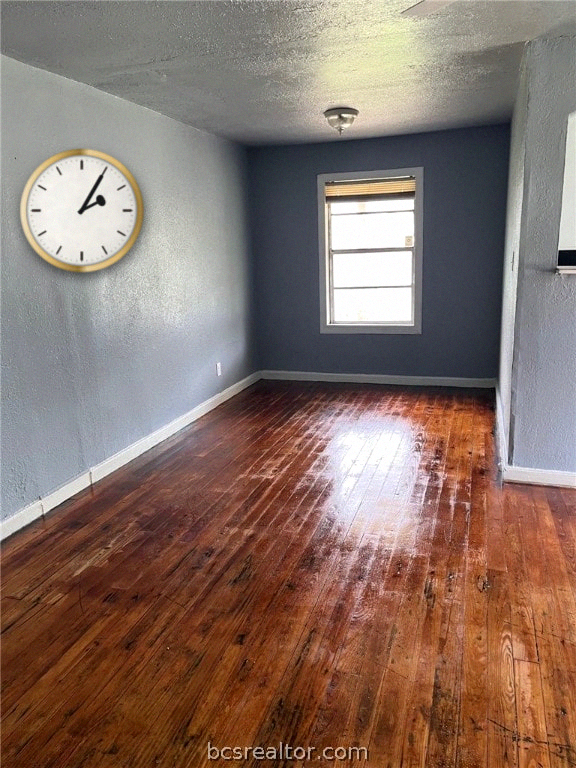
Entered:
2:05
